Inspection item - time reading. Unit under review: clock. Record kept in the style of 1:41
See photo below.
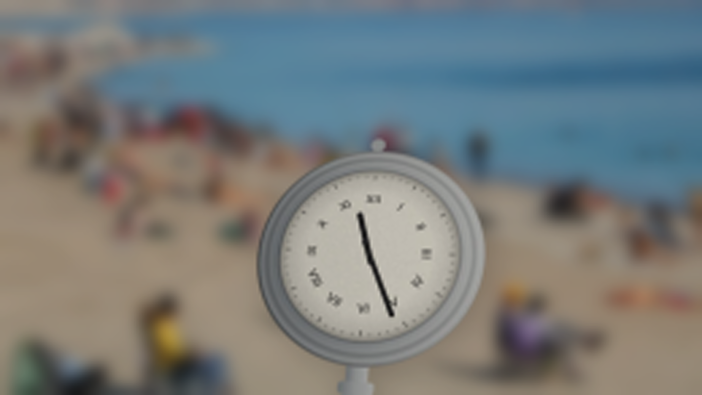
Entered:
11:26
